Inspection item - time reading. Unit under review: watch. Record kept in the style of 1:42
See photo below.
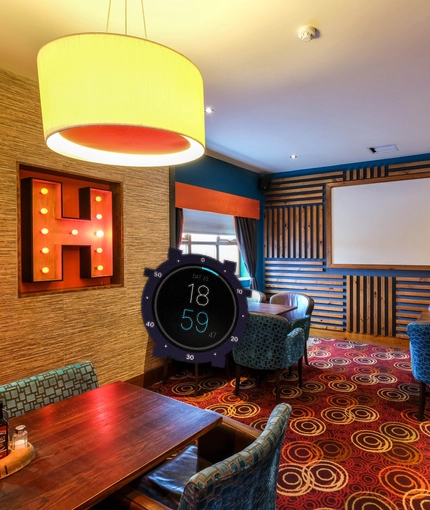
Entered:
18:59
